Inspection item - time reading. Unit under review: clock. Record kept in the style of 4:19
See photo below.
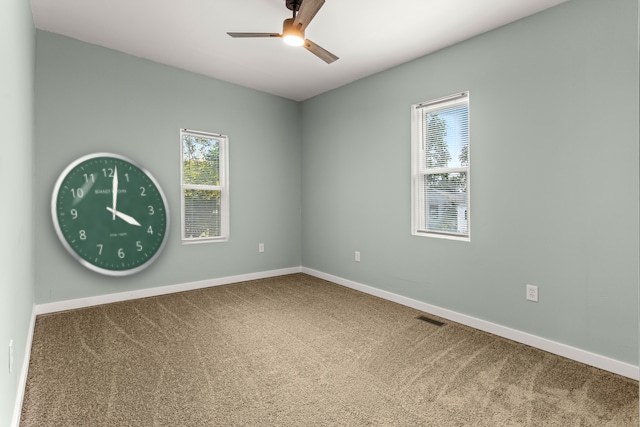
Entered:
4:02
